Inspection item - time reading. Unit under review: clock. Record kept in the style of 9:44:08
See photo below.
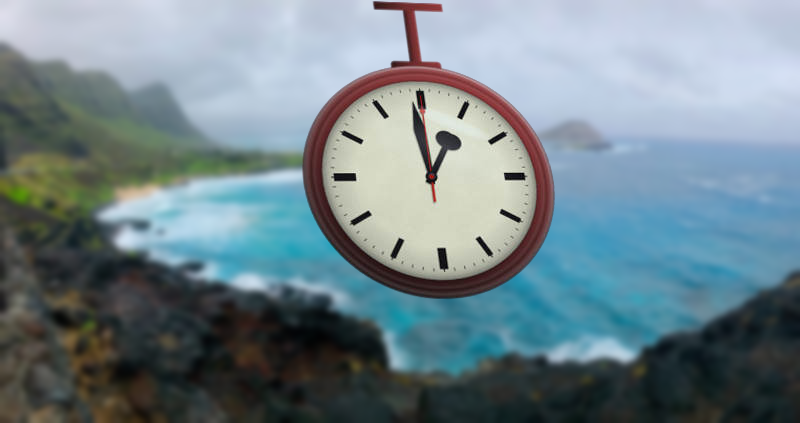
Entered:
12:59:00
